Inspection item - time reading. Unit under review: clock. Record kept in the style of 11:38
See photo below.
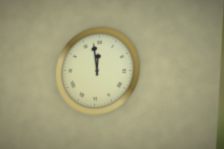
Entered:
11:58
